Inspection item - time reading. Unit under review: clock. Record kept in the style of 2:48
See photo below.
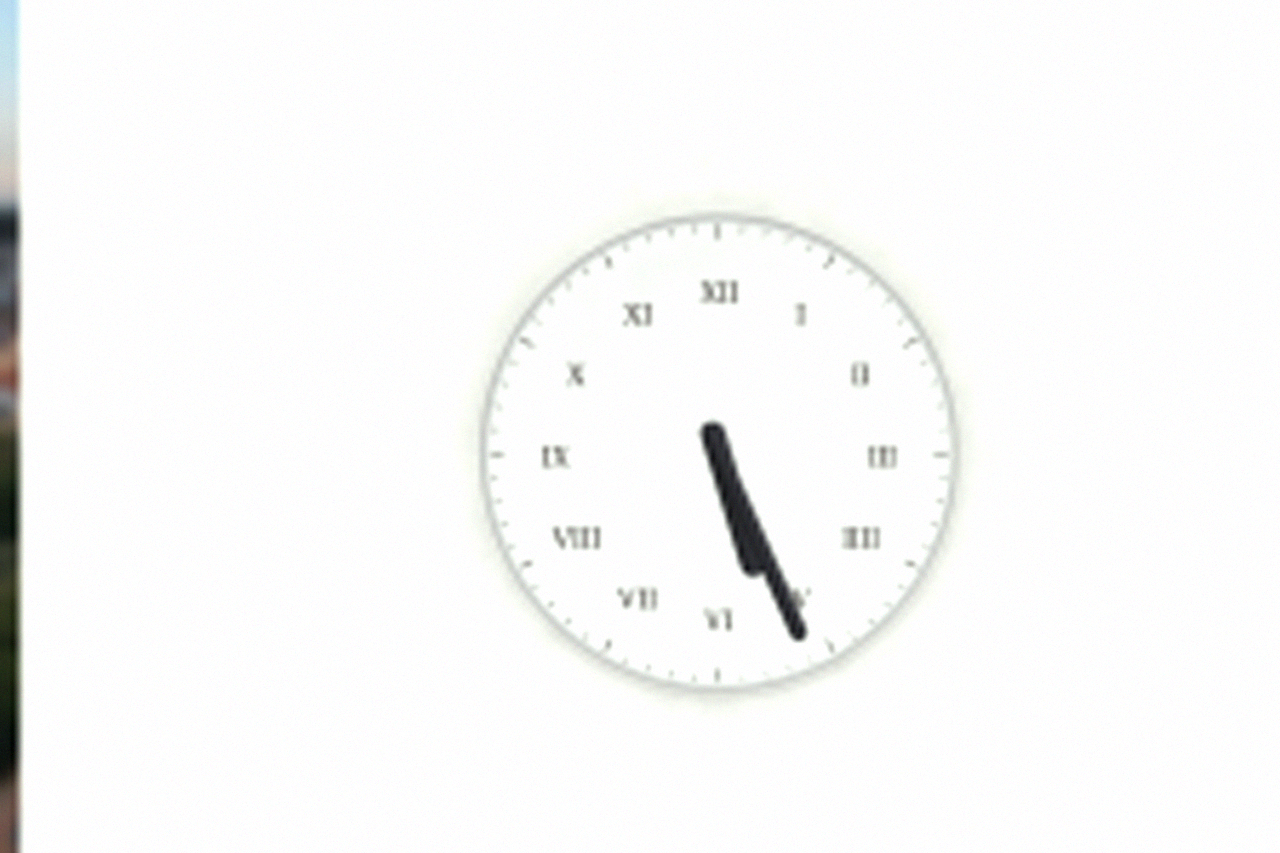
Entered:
5:26
